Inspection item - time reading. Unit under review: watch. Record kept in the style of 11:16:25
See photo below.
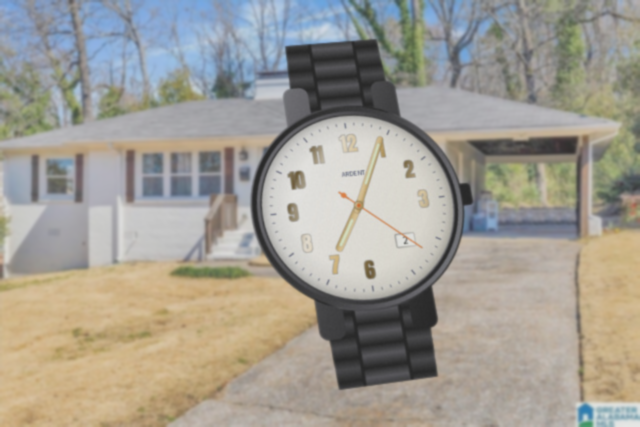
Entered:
7:04:22
